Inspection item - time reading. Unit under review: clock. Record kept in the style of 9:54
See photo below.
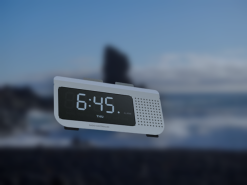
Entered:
6:45
